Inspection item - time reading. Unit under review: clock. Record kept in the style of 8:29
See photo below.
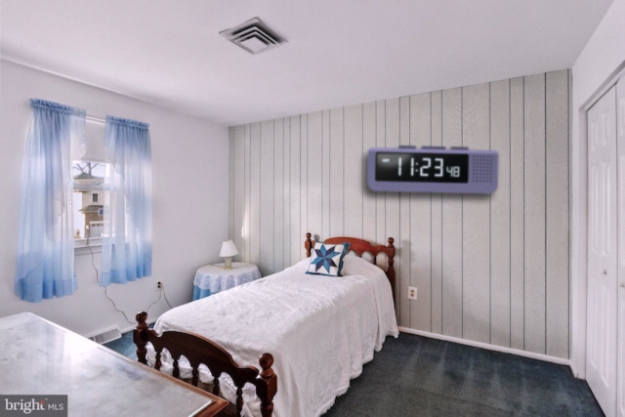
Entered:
11:23
